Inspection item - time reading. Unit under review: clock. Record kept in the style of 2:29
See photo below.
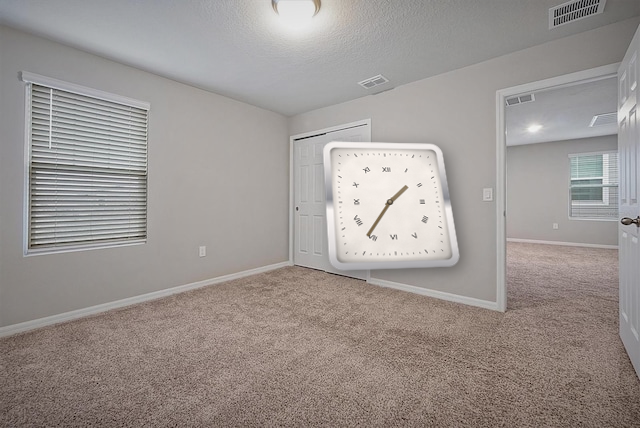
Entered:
1:36
